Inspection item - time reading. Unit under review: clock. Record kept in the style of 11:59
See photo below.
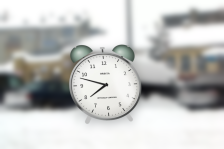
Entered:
7:48
